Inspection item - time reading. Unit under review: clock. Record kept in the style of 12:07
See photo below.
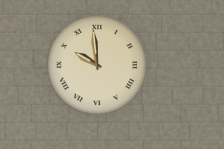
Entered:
9:59
